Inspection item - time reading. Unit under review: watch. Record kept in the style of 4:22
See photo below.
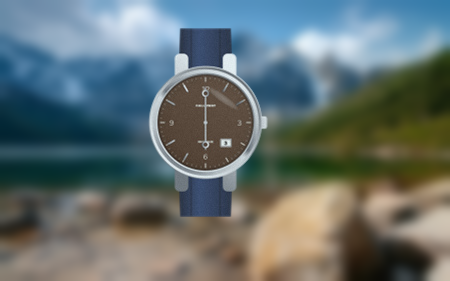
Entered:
6:00
